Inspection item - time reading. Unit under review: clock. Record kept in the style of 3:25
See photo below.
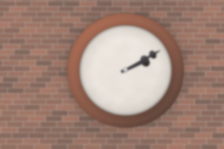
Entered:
2:10
